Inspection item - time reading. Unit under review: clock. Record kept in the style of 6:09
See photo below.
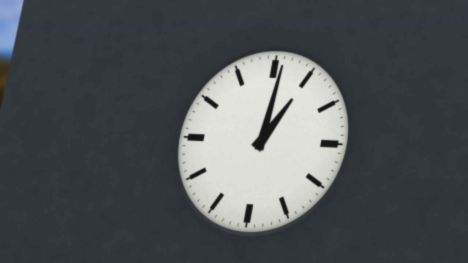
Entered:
1:01
